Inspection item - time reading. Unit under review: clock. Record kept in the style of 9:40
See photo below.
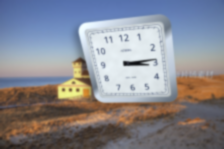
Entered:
3:14
